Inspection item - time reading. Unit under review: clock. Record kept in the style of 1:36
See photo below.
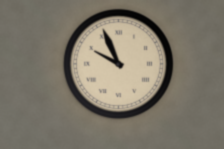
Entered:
9:56
